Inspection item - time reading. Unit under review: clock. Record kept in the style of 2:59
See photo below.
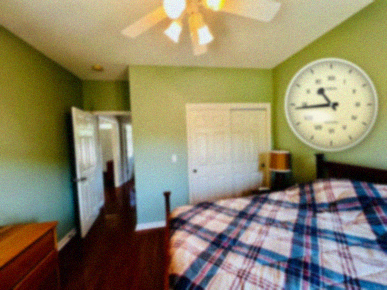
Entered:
10:44
